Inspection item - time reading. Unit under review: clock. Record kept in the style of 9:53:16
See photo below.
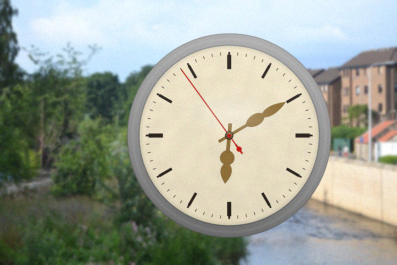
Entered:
6:09:54
